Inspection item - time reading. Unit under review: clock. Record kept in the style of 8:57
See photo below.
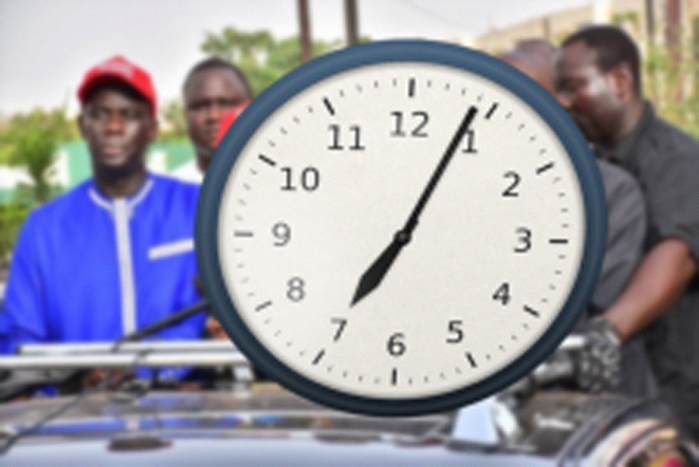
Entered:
7:04
